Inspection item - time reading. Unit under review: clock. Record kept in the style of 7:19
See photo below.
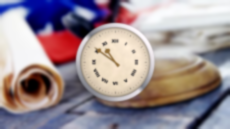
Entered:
10:51
